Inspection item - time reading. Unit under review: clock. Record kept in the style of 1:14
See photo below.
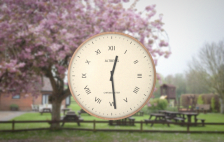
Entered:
12:29
